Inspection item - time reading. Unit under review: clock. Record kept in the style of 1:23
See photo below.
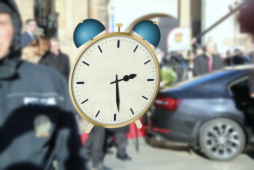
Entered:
2:29
